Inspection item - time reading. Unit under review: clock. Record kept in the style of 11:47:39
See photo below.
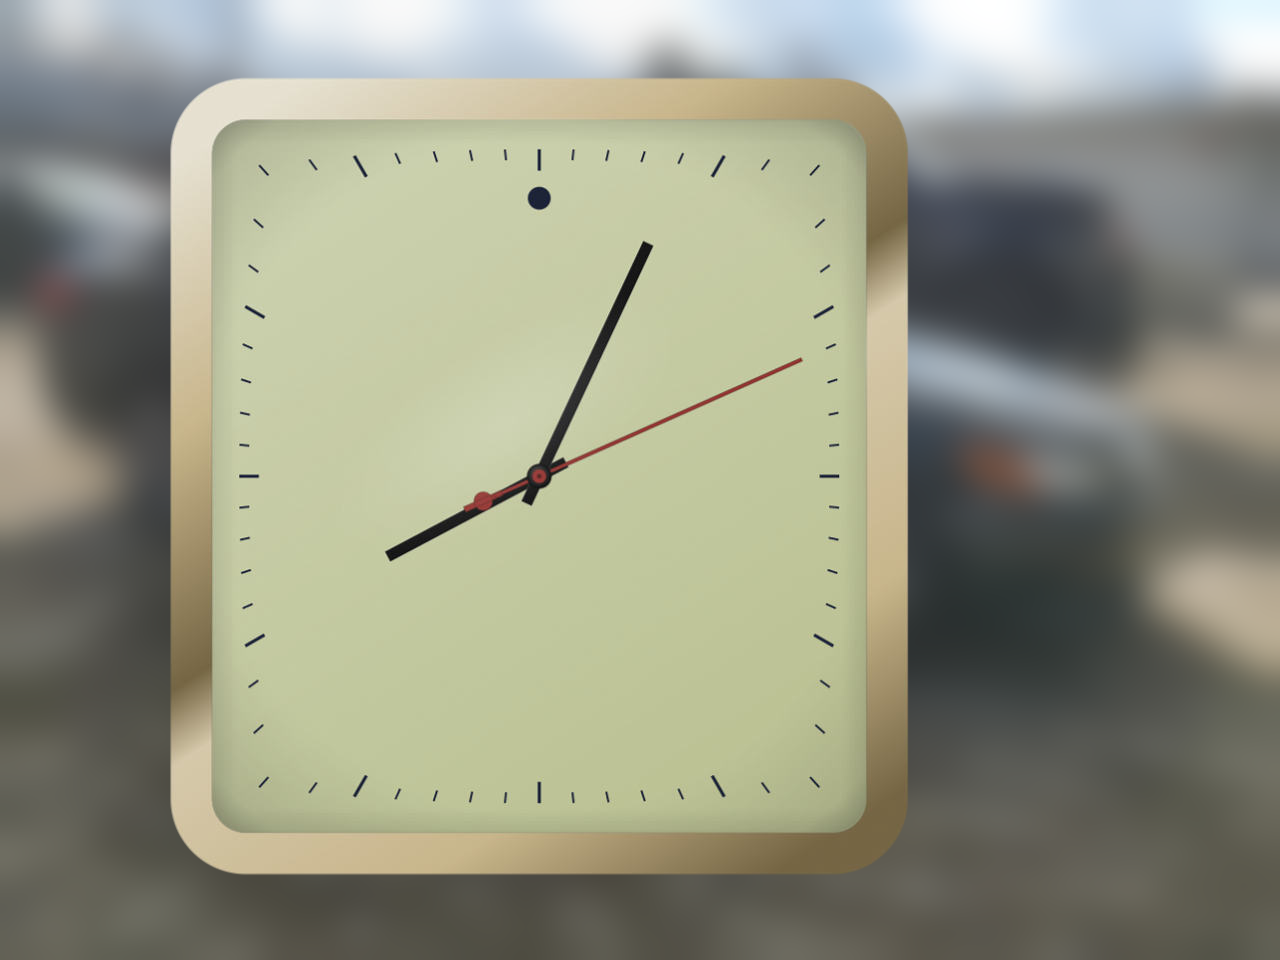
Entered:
8:04:11
